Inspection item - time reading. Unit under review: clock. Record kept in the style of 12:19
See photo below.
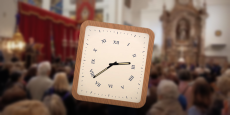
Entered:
2:38
